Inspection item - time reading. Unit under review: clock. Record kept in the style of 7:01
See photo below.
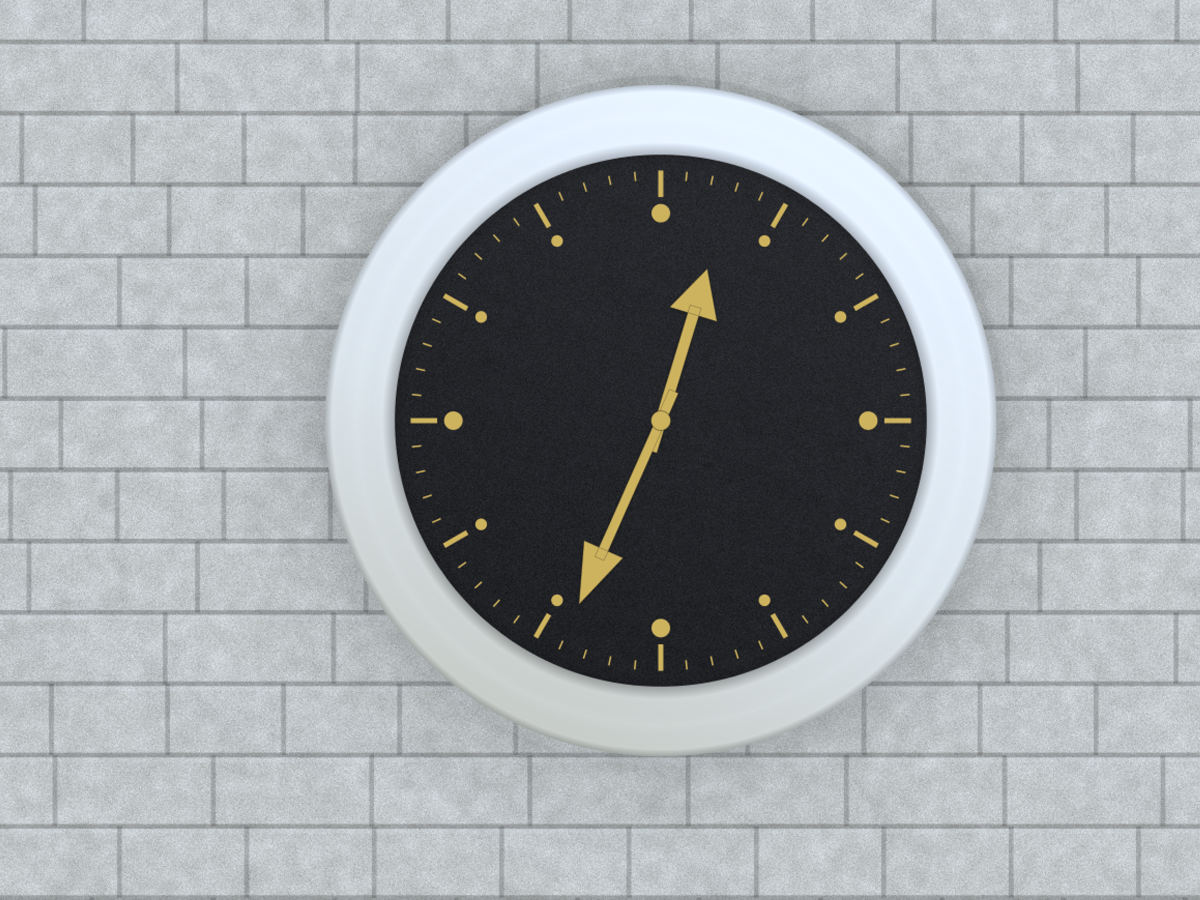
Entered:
12:34
